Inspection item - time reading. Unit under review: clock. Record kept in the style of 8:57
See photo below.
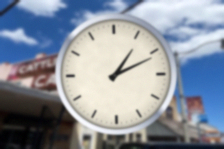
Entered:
1:11
